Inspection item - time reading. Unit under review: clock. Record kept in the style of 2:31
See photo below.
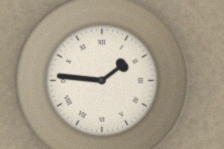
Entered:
1:46
